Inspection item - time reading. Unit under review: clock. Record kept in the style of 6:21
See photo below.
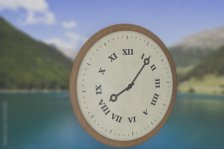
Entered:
8:07
